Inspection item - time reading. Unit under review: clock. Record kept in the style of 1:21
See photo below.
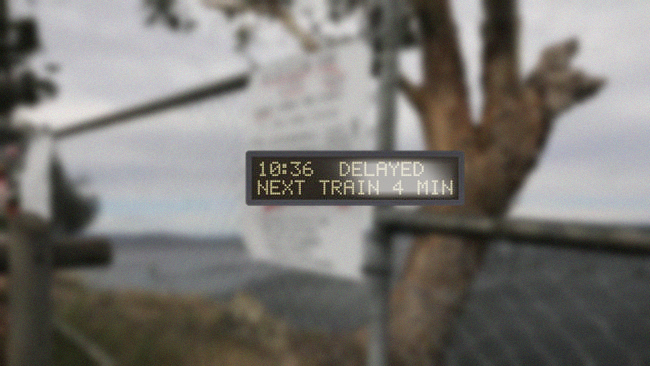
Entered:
10:36
